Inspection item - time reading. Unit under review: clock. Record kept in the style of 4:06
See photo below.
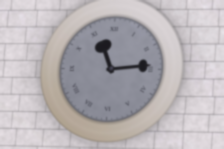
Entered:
11:14
